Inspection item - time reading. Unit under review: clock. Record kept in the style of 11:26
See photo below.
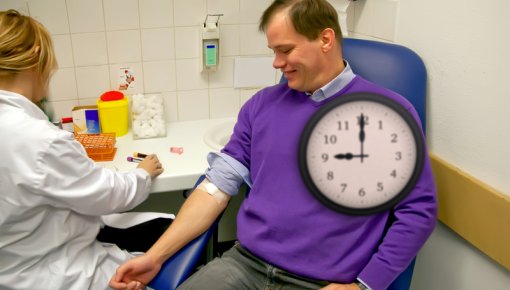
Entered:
9:00
